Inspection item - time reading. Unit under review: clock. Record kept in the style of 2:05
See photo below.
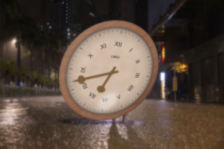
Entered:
6:42
